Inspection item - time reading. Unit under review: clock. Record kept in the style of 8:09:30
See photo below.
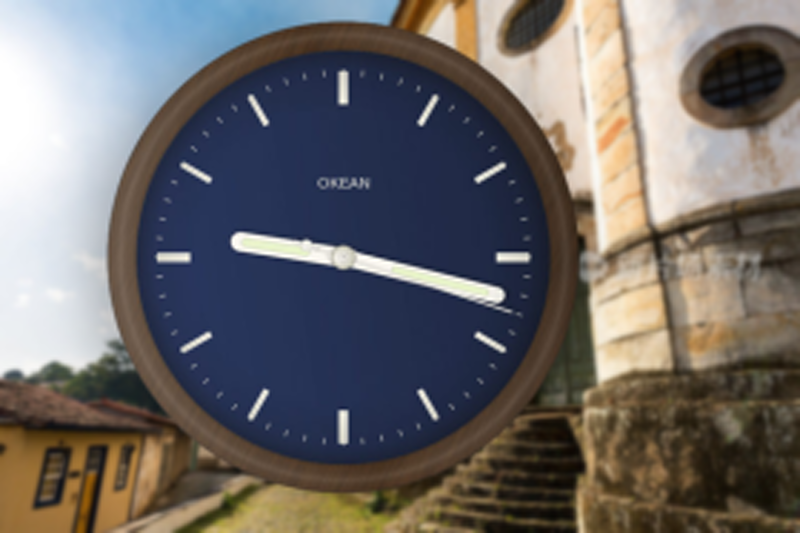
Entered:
9:17:18
